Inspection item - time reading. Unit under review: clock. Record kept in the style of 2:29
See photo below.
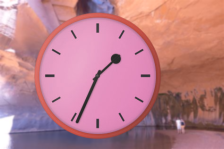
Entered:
1:34
